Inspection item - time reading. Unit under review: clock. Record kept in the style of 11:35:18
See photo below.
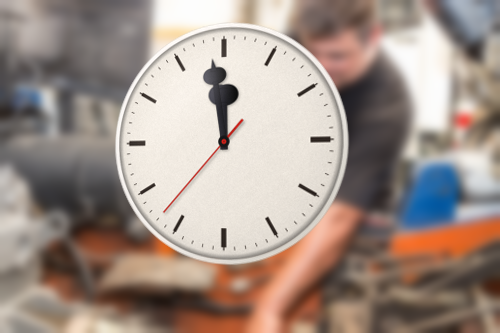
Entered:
11:58:37
